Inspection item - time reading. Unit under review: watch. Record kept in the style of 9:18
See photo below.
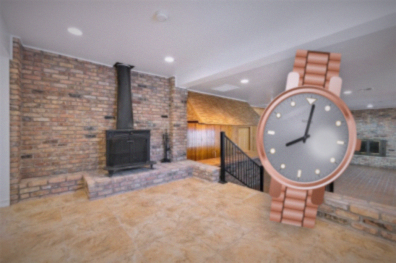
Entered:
8:01
